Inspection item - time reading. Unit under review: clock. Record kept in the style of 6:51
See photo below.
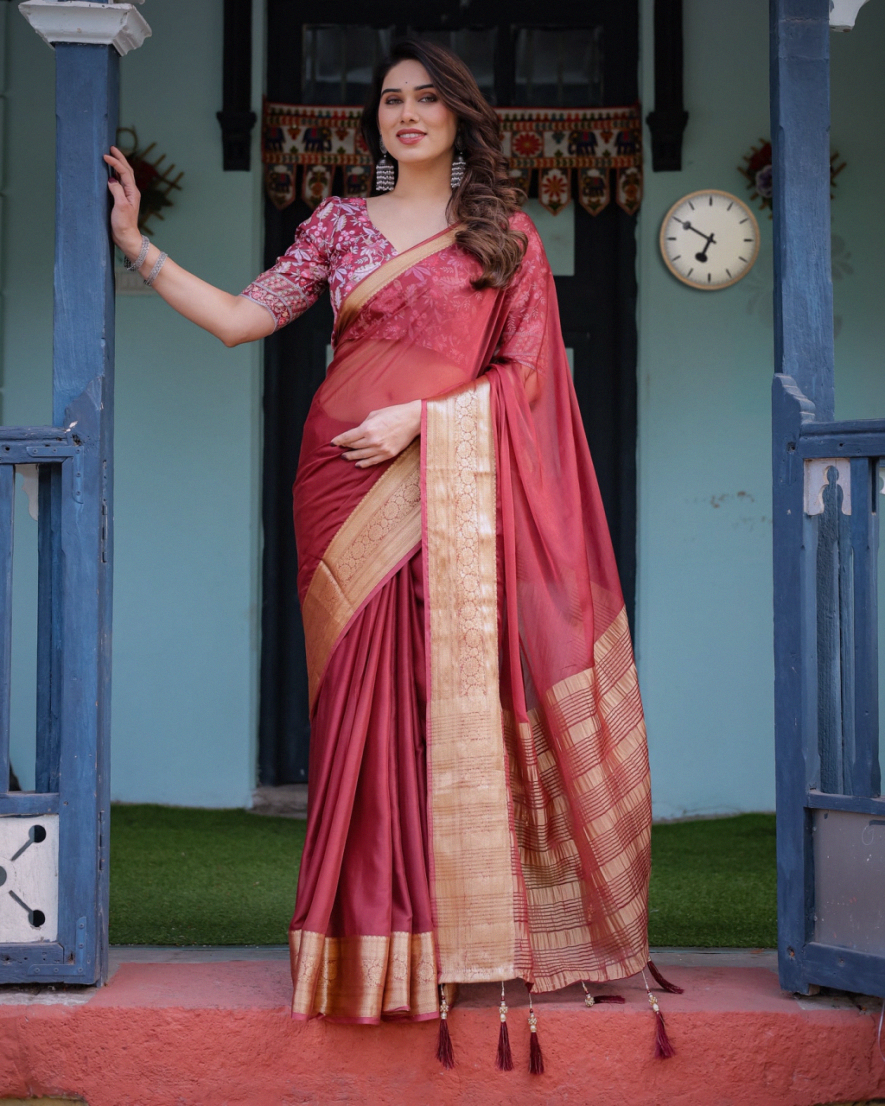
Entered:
6:50
